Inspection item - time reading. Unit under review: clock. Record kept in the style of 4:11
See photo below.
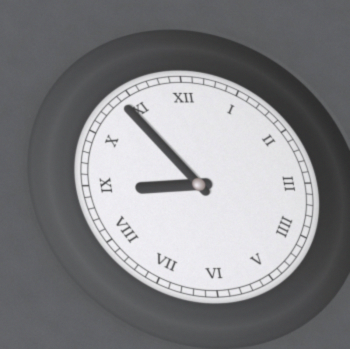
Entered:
8:54
